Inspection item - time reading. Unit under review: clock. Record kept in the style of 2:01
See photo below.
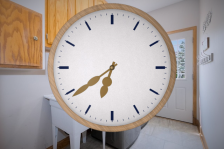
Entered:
6:39
